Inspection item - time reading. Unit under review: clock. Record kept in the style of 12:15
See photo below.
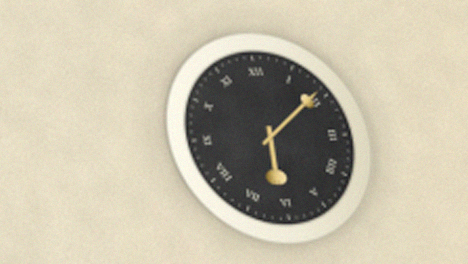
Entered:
6:09
